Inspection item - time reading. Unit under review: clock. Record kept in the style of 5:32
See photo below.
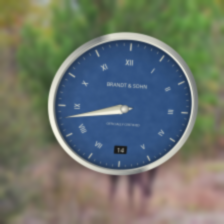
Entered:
8:43
